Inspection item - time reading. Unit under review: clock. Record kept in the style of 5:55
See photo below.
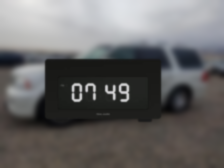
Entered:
7:49
